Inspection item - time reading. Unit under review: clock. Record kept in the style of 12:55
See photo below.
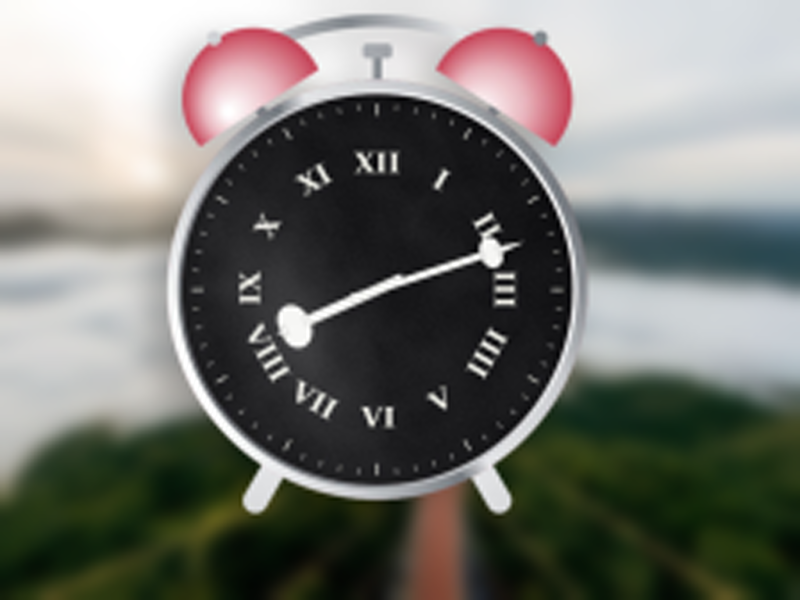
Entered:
8:12
